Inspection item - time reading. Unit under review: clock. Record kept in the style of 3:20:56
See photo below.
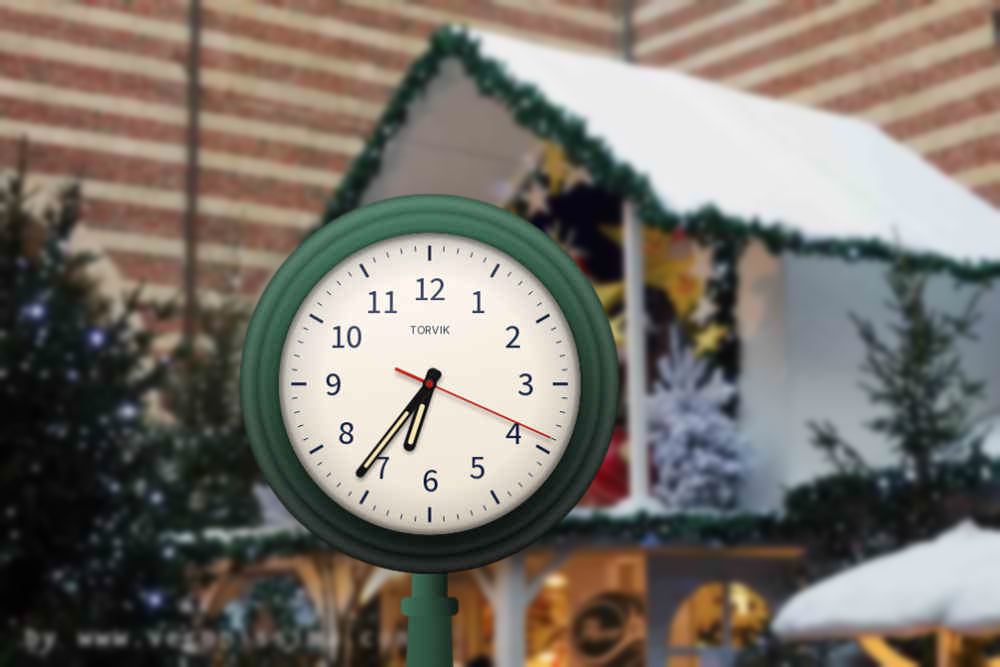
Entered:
6:36:19
